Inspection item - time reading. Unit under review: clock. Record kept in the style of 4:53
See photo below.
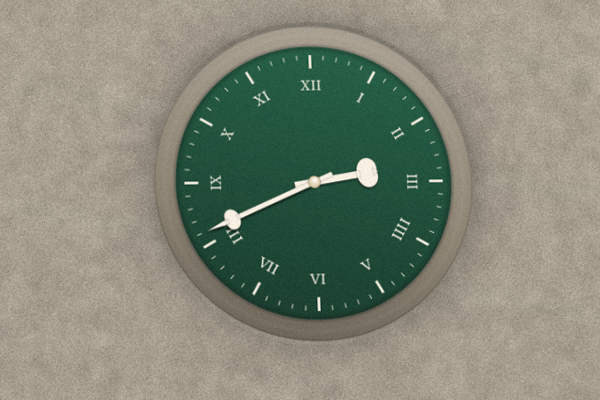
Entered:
2:41
